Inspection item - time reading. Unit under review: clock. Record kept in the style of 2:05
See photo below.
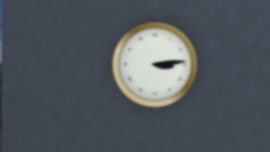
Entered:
3:14
